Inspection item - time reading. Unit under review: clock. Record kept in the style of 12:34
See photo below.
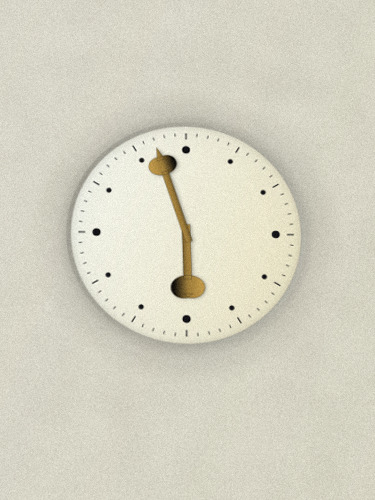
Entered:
5:57
